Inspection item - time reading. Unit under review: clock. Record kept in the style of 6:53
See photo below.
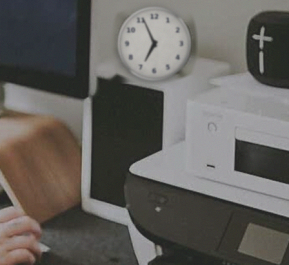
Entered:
6:56
